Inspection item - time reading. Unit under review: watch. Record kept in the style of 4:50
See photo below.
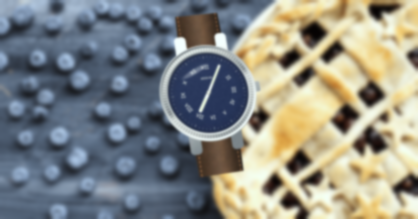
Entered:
7:05
